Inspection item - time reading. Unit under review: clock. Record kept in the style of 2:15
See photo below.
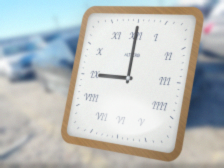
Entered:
9:00
